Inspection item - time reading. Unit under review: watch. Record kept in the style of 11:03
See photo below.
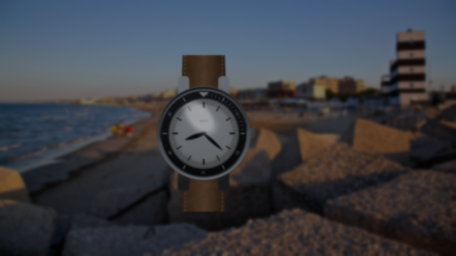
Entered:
8:22
